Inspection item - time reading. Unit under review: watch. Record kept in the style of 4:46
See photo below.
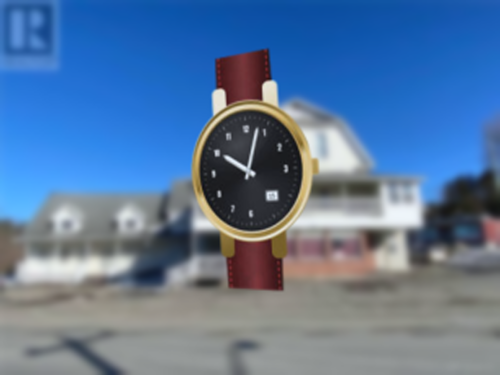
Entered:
10:03
